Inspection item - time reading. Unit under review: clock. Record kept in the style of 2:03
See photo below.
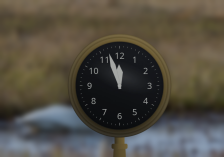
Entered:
11:57
